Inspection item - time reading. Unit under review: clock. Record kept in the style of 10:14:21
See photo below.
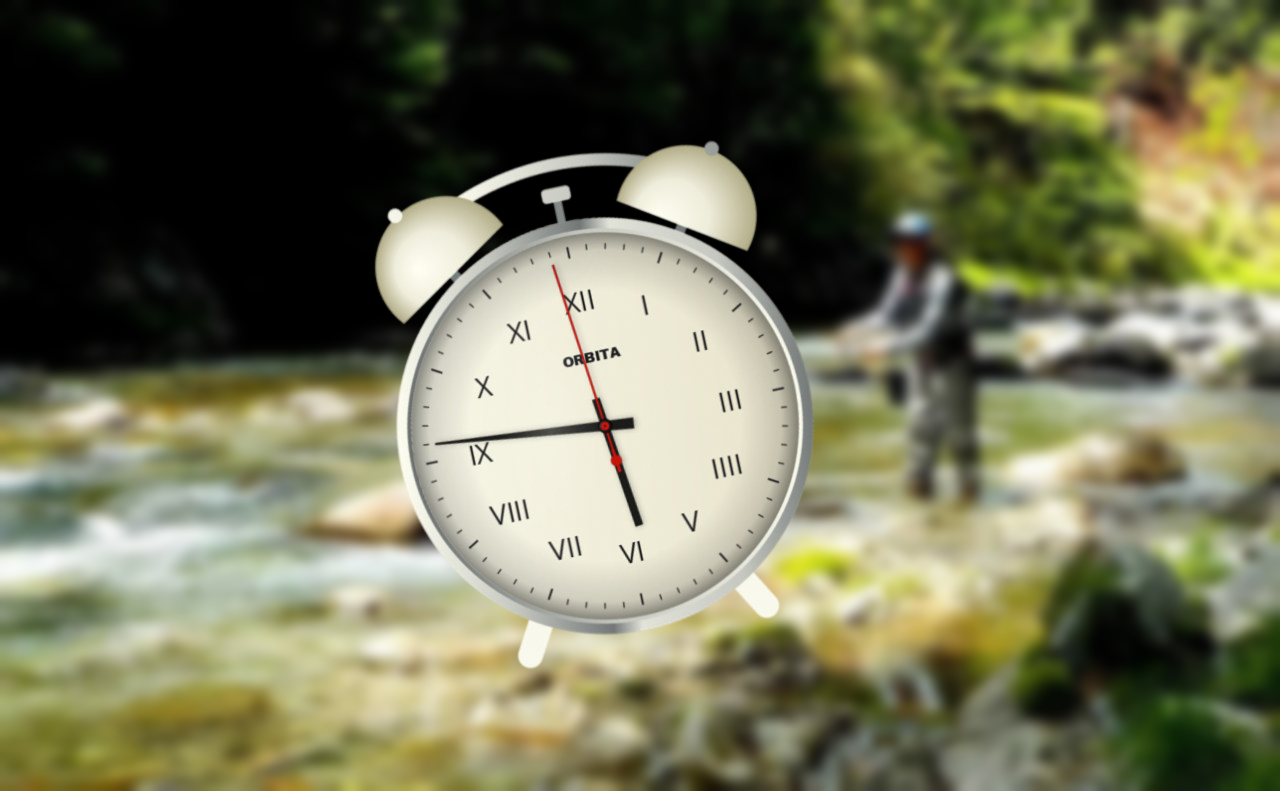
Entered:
5:45:59
